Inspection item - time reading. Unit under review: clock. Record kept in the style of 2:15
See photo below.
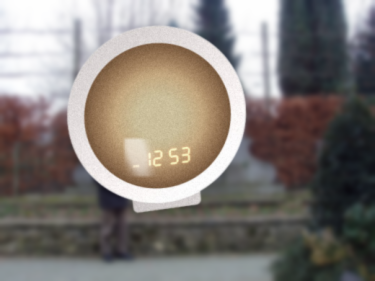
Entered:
12:53
